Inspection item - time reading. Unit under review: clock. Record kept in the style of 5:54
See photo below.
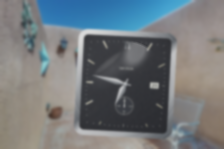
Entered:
6:47
